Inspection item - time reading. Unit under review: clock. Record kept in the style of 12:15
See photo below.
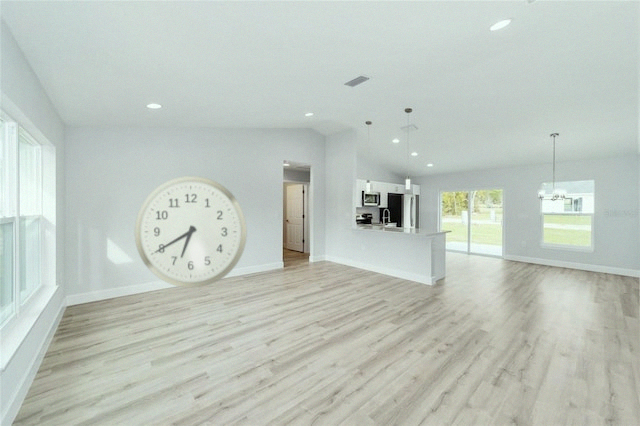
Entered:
6:40
